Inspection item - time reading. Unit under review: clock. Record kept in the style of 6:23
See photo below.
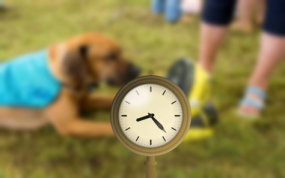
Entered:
8:23
